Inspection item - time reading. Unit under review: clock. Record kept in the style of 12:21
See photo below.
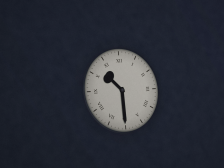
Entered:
10:30
